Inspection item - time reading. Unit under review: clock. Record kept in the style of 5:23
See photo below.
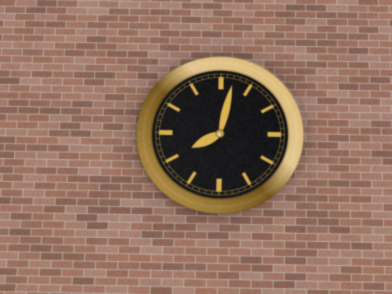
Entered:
8:02
